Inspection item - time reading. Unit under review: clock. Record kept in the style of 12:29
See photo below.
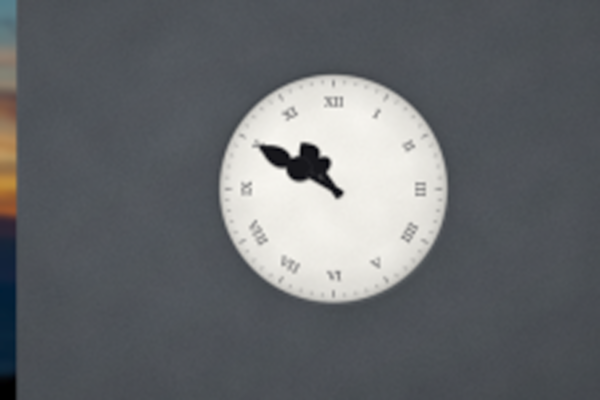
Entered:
10:50
